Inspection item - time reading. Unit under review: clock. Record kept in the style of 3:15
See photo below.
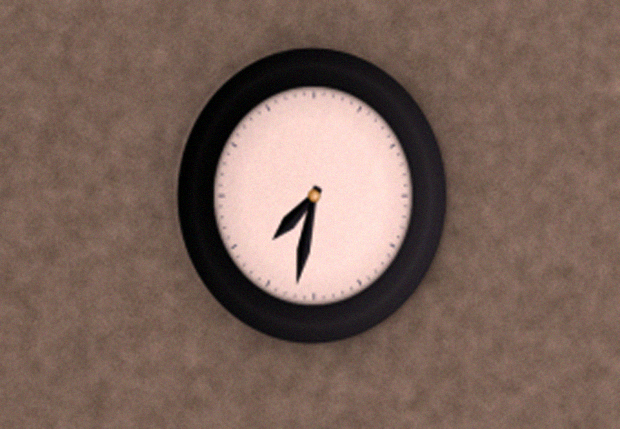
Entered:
7:32
